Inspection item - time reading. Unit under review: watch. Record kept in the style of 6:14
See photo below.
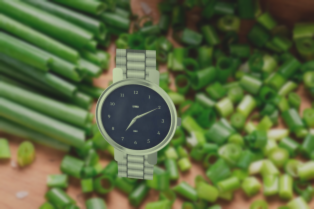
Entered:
7:10
